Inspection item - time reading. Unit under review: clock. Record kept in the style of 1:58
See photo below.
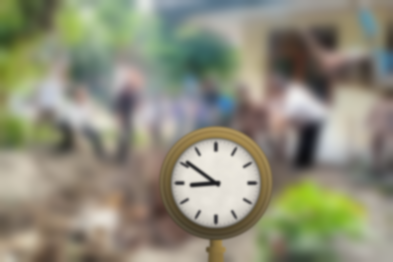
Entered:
8:51
